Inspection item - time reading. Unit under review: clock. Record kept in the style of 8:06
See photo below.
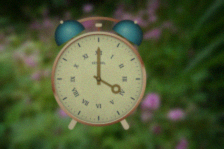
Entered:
4:00
